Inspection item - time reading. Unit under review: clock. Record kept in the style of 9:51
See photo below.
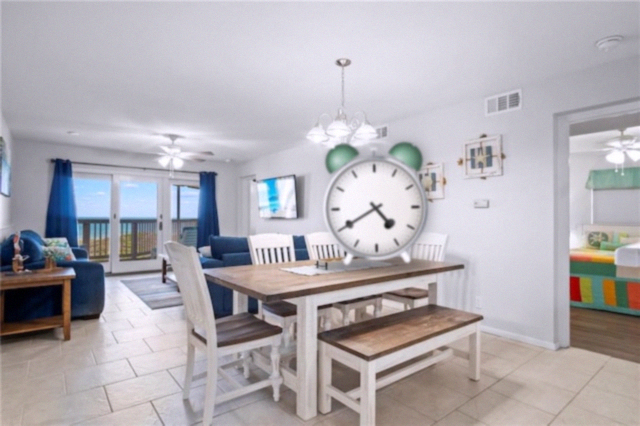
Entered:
4:40
